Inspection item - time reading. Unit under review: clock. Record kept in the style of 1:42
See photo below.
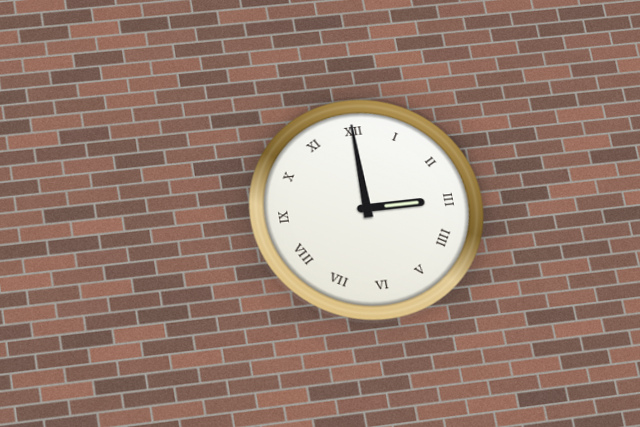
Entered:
3:00
